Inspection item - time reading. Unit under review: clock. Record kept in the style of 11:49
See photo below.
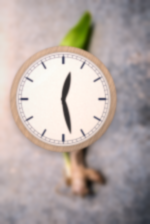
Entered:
12:28
